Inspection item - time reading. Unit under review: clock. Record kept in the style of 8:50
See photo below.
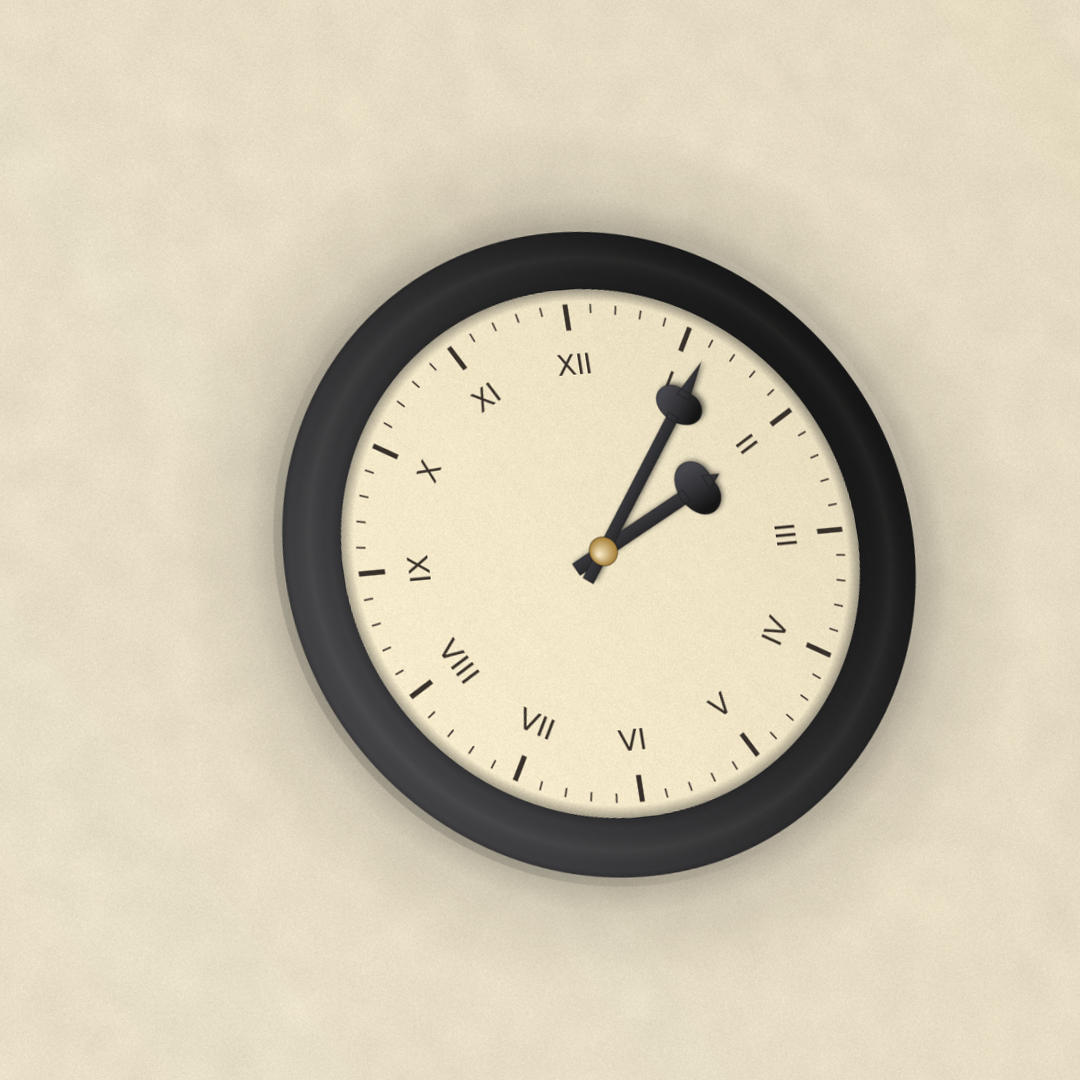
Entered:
2:06
